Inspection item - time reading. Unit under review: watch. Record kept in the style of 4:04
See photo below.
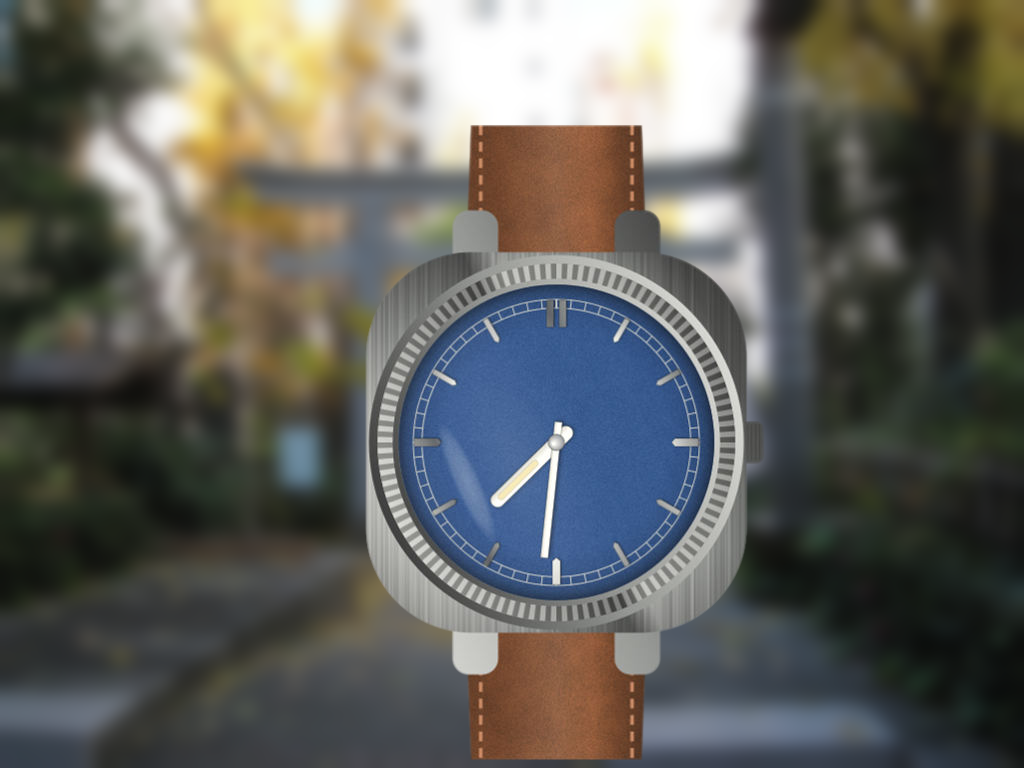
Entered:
7:31
